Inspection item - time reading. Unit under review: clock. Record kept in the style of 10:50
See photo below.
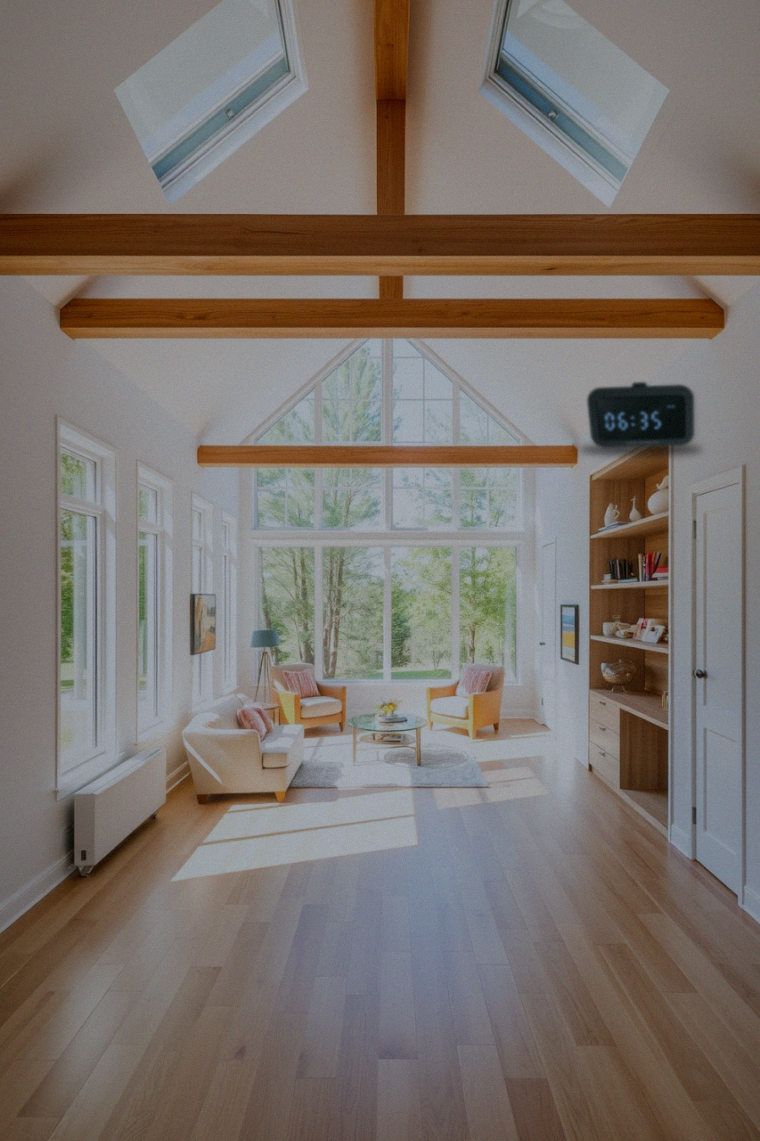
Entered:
6:35
